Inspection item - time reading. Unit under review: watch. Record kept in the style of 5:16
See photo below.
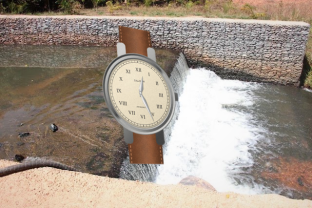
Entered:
12:26
